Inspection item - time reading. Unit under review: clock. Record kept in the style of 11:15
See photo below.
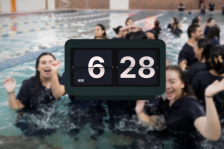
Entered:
6:28
